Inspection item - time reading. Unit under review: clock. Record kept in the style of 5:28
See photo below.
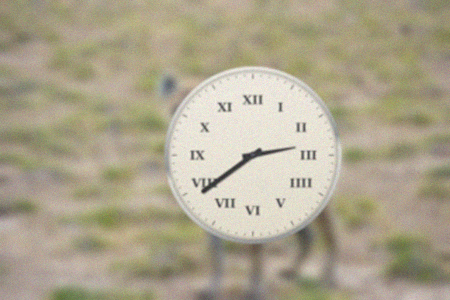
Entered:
2:39
